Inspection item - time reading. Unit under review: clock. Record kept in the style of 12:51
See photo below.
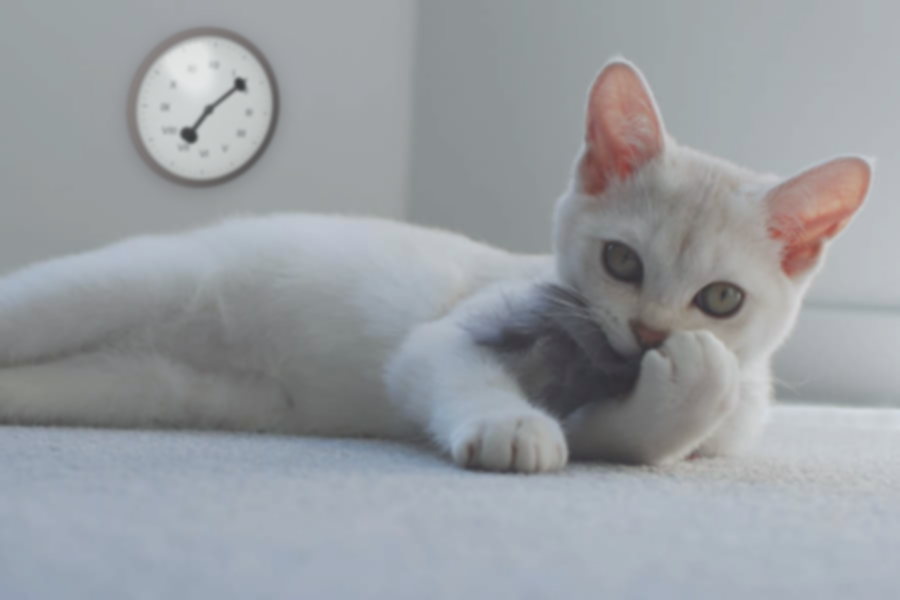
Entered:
7:08
